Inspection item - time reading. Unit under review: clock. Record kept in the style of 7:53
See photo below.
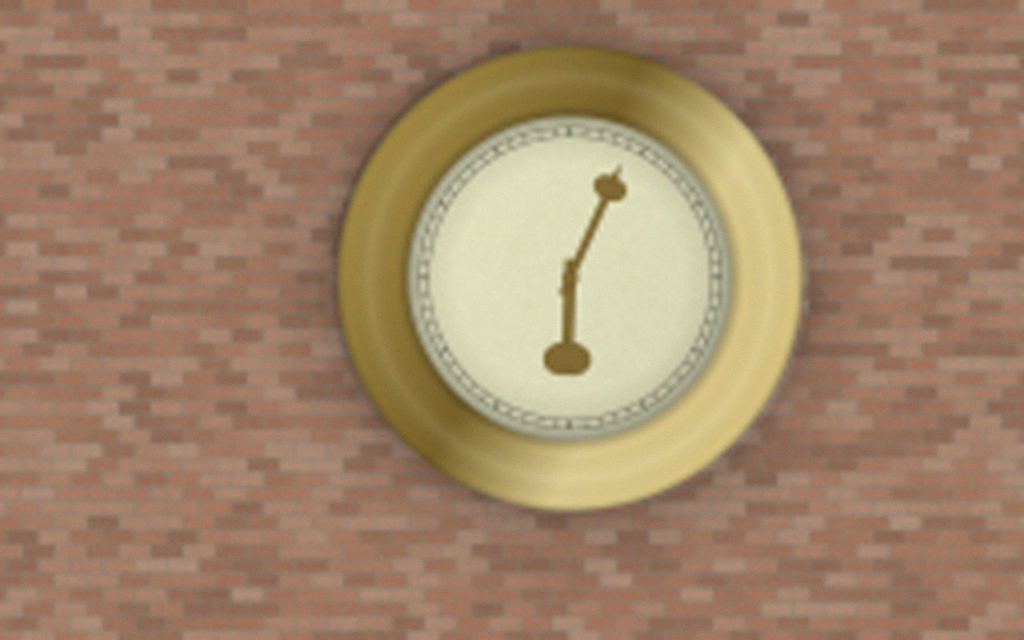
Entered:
6:04
